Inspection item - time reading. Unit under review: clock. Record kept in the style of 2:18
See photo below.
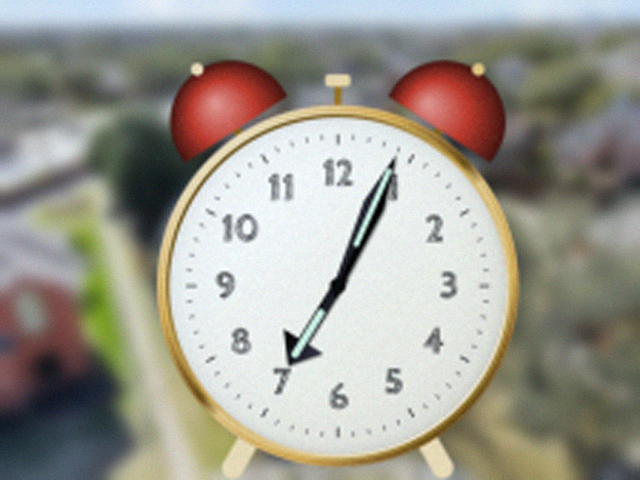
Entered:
7:04
